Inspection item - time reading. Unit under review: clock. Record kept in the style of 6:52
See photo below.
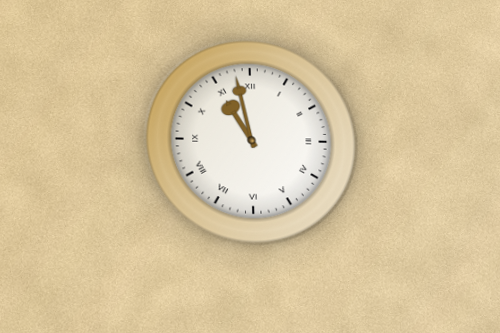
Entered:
10:58
